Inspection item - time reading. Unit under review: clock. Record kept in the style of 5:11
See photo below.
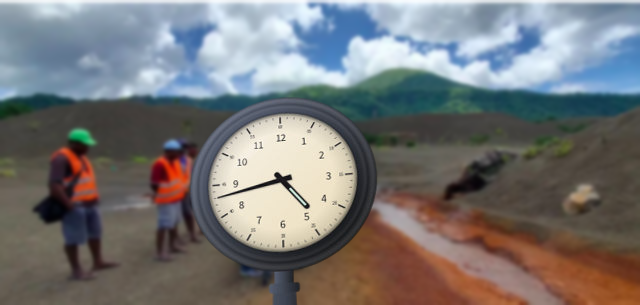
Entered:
4:43
